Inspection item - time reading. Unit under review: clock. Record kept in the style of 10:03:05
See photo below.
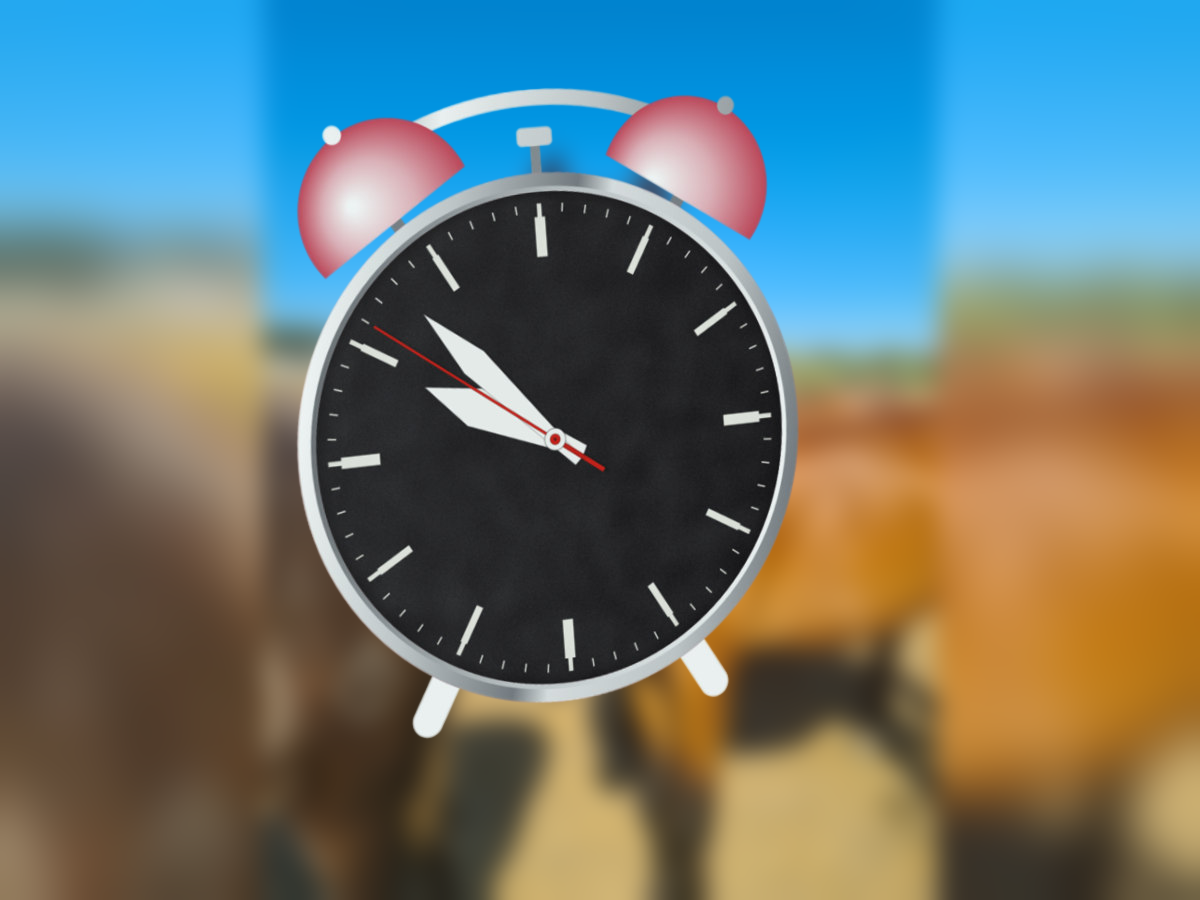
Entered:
9:52:51
